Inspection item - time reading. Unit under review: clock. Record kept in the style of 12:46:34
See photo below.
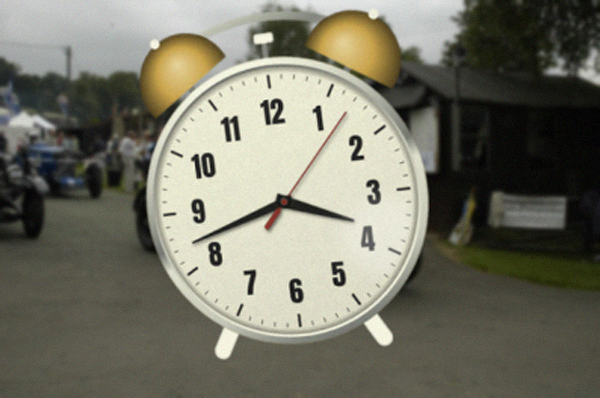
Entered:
3:42:07
